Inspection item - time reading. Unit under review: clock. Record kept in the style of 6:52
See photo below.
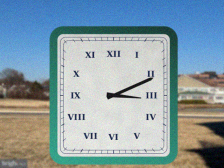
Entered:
3:11
